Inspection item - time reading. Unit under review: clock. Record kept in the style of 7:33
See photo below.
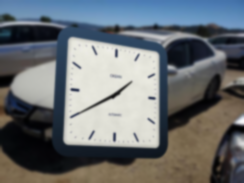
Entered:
1:40
